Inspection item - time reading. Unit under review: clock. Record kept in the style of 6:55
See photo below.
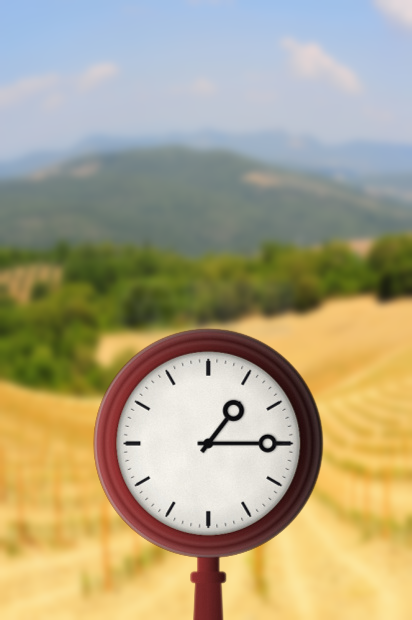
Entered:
1:15
